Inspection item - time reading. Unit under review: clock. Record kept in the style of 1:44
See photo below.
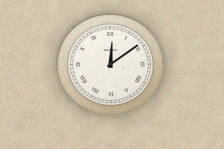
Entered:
12:09
